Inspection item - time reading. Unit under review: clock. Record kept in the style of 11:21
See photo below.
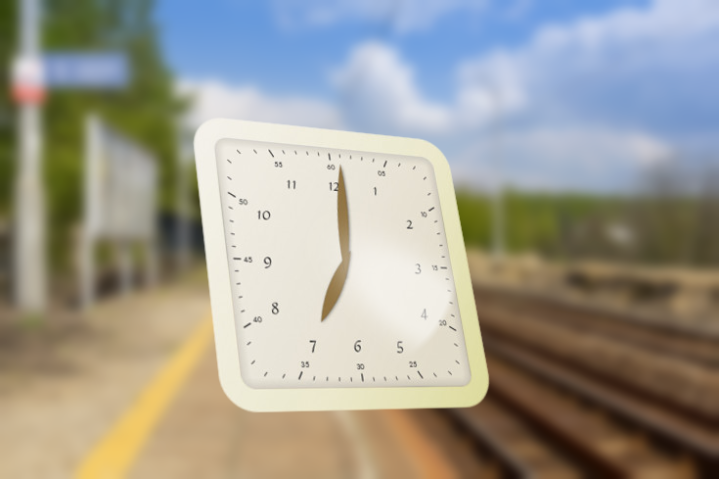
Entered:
7:01
